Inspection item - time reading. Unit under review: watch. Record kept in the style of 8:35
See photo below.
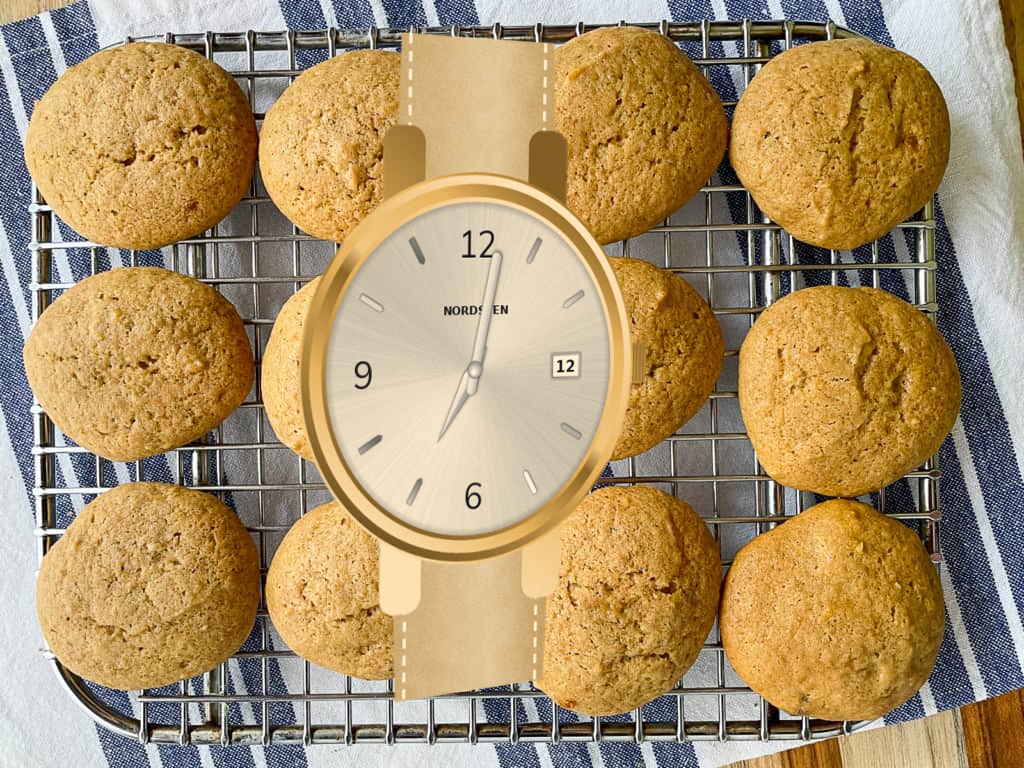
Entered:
7:02
